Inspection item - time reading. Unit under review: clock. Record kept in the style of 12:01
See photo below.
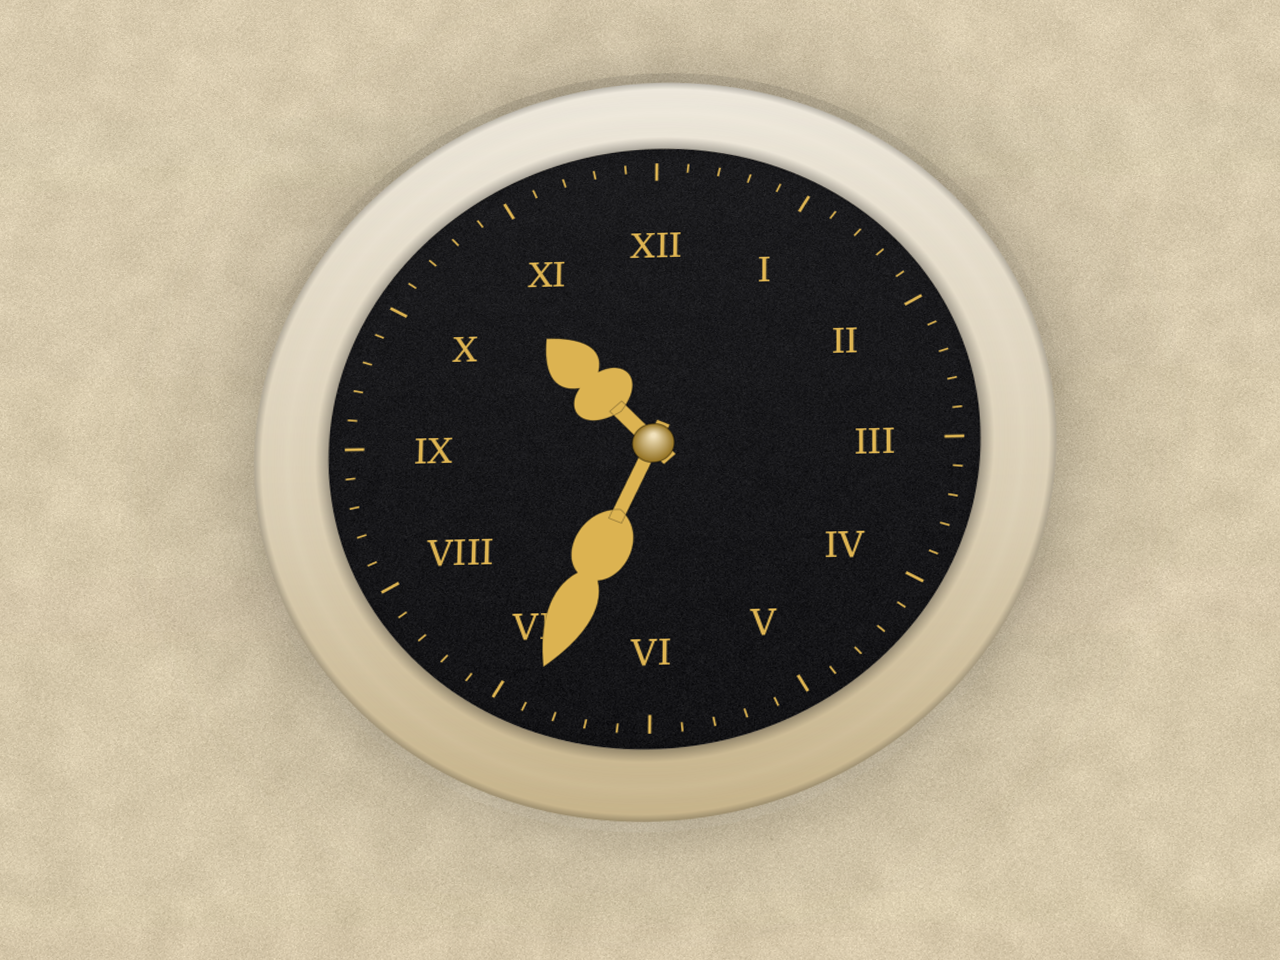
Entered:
10:34
